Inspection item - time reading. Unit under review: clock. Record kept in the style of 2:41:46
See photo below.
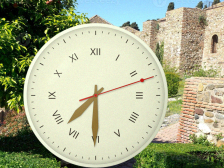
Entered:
7:30:12
